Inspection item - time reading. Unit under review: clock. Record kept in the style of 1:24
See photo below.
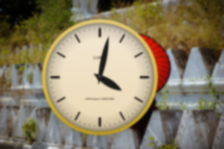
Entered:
4:02
